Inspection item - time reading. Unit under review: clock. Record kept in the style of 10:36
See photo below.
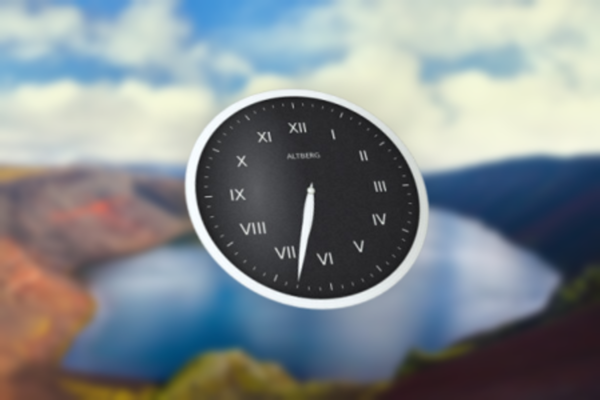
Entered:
6:33
